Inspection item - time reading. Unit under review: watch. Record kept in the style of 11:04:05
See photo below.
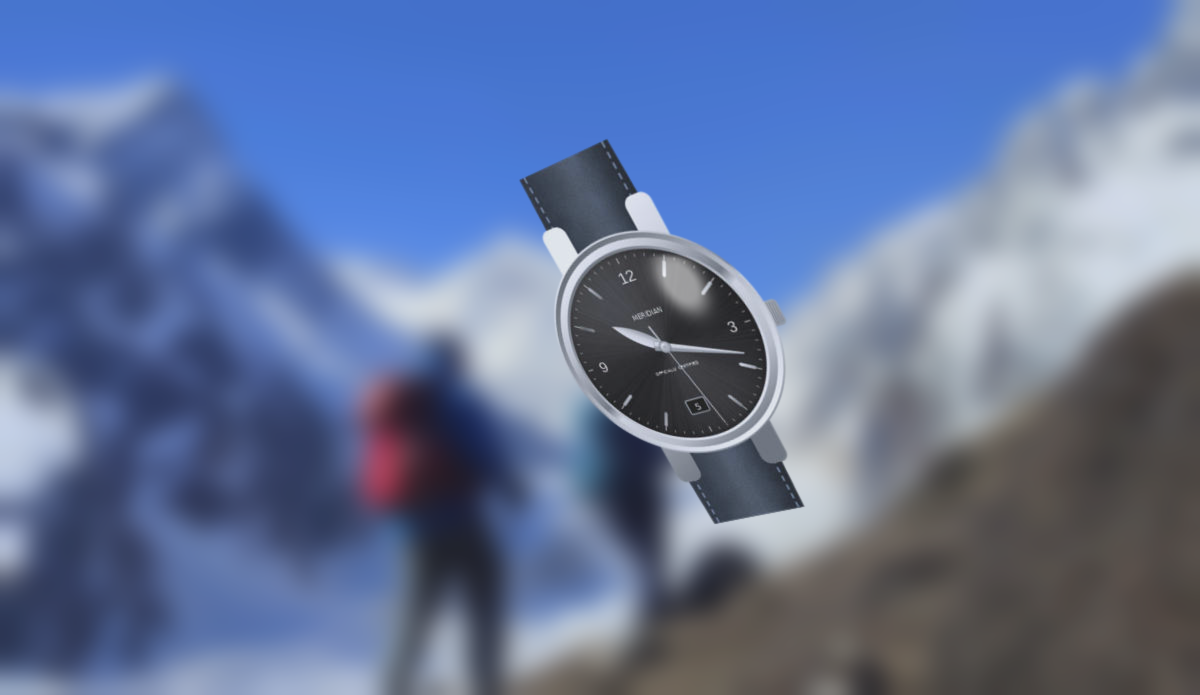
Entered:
10:18:28
